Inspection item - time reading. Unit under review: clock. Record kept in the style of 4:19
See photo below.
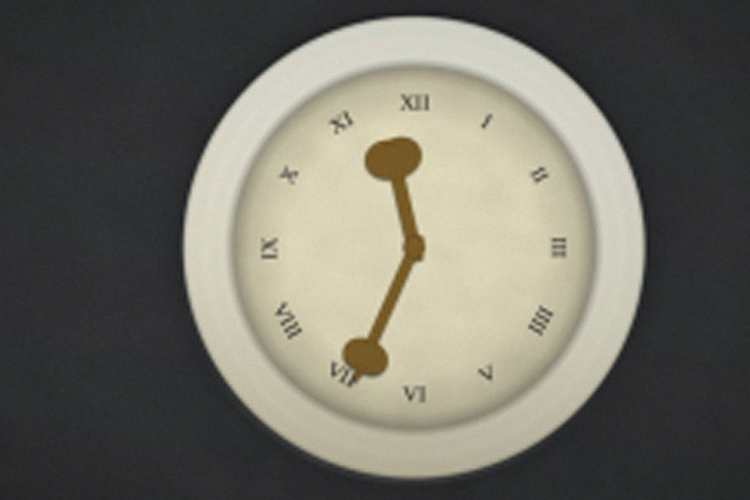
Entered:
11:34
